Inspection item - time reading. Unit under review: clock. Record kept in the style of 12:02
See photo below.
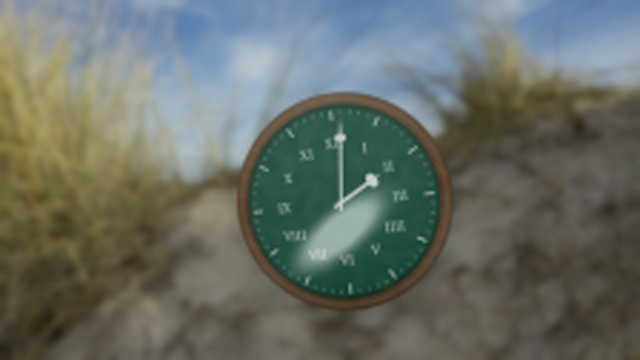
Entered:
2:01
